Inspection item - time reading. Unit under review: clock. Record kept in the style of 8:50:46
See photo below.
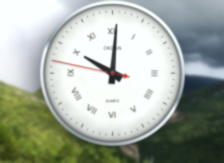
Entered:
10:00:47
